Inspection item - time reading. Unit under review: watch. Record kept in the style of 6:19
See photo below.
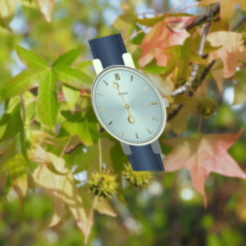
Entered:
5:58
